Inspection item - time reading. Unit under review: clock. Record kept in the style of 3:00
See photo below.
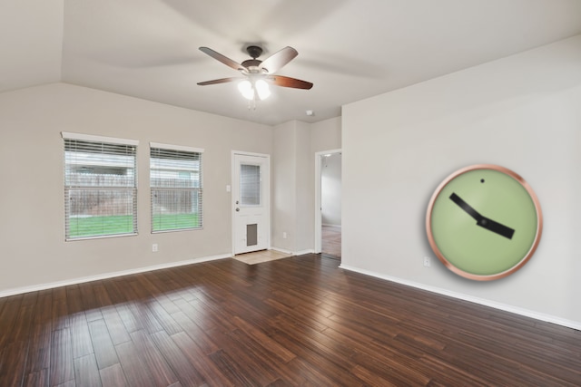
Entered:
3:52
